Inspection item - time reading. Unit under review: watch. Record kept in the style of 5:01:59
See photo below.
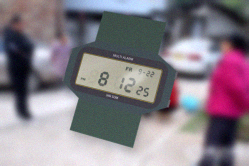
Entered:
8:12:25
